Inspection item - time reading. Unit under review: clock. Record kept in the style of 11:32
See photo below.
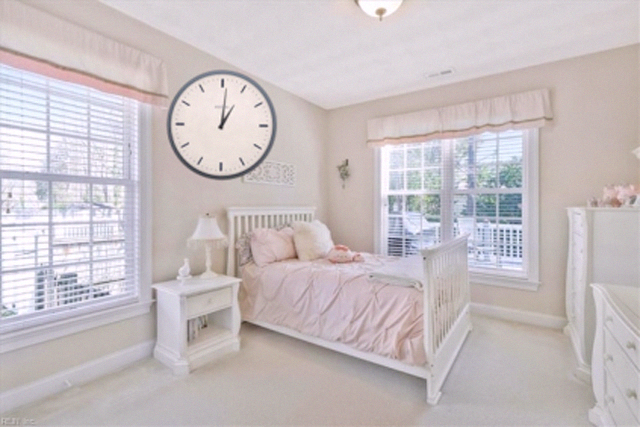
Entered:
1:01
